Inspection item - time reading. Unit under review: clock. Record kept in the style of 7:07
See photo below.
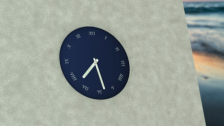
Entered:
7:28
